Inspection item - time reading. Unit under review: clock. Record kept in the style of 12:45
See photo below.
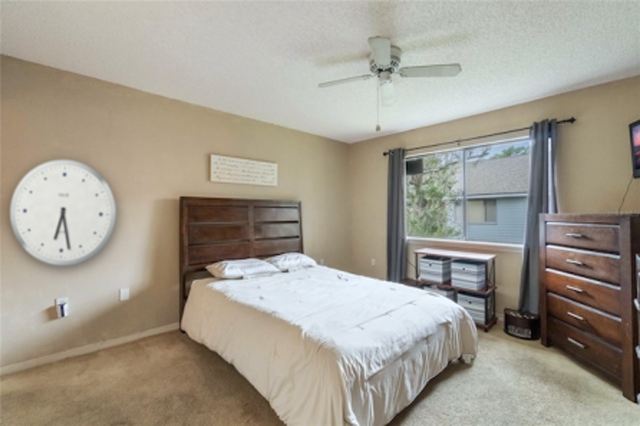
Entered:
6:28
